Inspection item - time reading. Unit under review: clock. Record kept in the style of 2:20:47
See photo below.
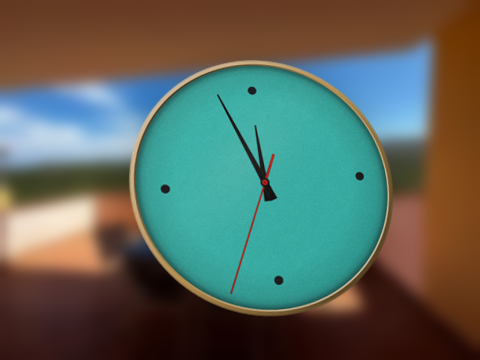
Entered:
11:56:34
